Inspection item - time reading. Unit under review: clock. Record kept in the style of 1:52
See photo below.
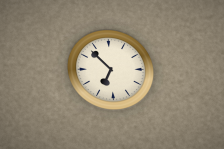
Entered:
6:53
